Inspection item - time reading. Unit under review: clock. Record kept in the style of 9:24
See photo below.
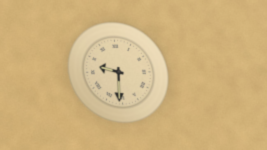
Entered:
9:31
